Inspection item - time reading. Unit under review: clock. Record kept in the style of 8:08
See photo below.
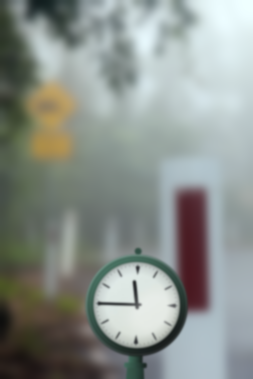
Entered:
11:45
